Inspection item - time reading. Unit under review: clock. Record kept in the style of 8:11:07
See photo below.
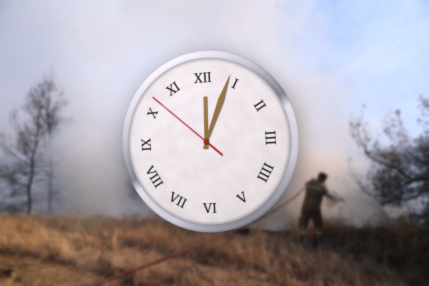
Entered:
12:03:52
